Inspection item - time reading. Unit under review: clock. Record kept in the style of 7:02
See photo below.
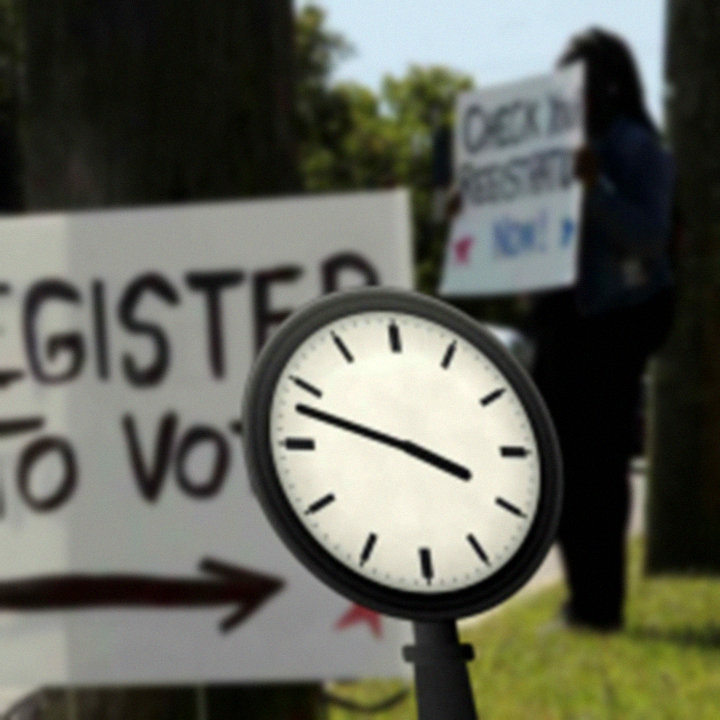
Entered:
3:48
